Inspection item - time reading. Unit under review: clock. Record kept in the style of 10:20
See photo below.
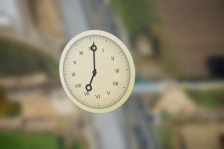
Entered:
7:01
